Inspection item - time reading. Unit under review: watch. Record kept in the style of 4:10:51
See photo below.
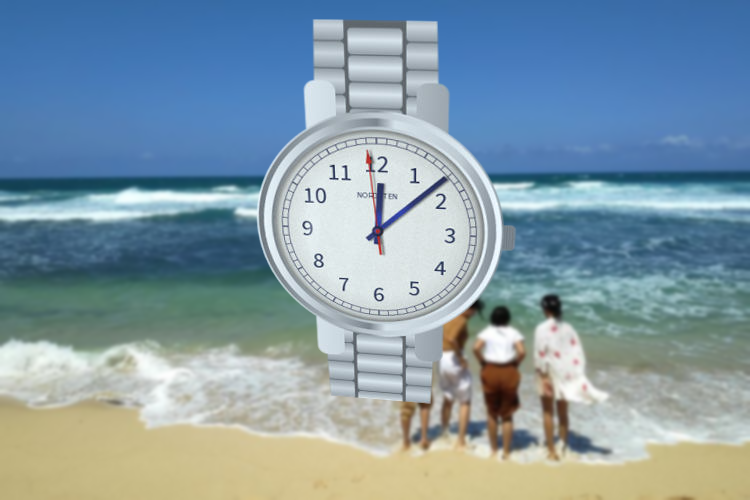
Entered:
12:07:59
